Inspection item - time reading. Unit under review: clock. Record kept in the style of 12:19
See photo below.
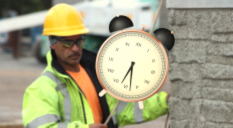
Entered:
6:28
